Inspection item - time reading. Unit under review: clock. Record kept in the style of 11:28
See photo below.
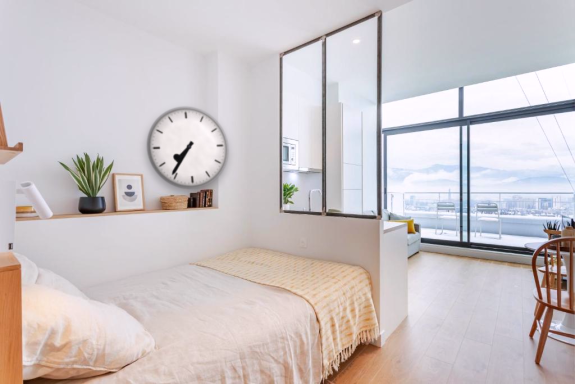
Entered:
7:36
